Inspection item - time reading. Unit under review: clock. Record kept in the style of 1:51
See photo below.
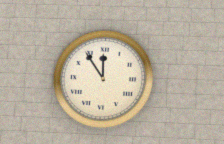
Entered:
11:54
